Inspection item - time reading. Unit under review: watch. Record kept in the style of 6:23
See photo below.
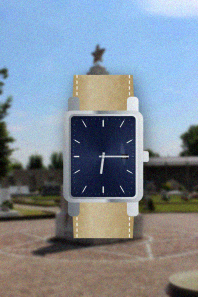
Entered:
6:15
